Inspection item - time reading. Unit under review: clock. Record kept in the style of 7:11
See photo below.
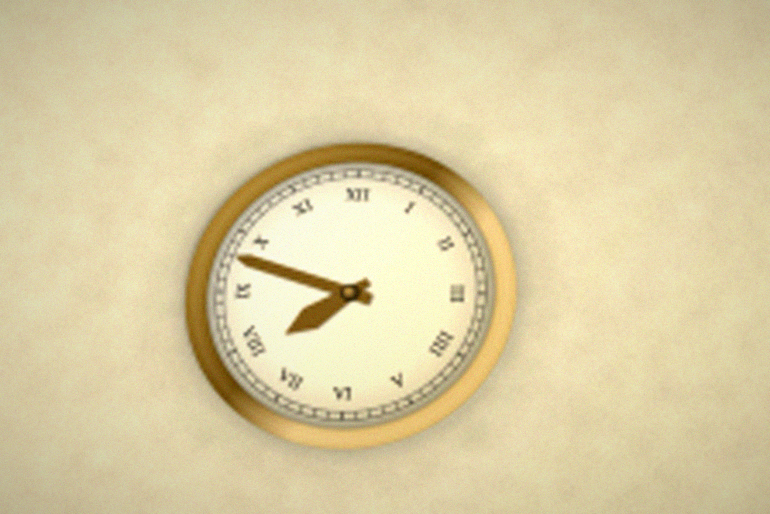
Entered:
7:48
